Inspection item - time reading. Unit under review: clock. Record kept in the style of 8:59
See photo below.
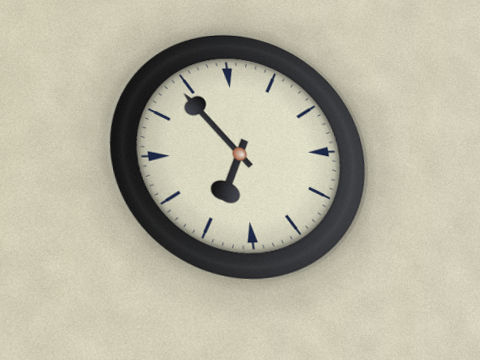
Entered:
6:54
